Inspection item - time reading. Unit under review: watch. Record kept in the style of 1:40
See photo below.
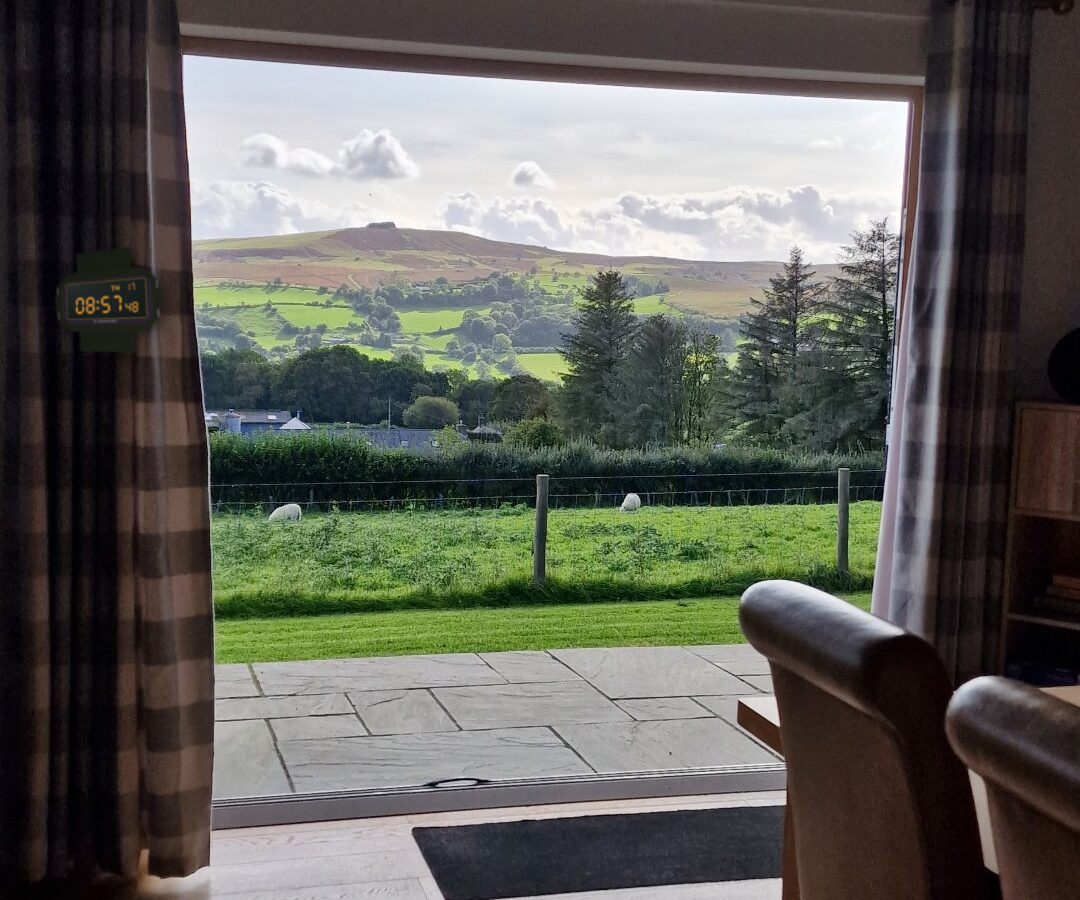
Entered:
8:57
